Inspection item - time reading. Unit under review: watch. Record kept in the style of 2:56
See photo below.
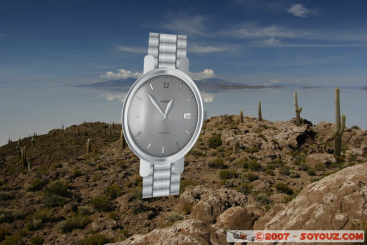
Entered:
12:53
